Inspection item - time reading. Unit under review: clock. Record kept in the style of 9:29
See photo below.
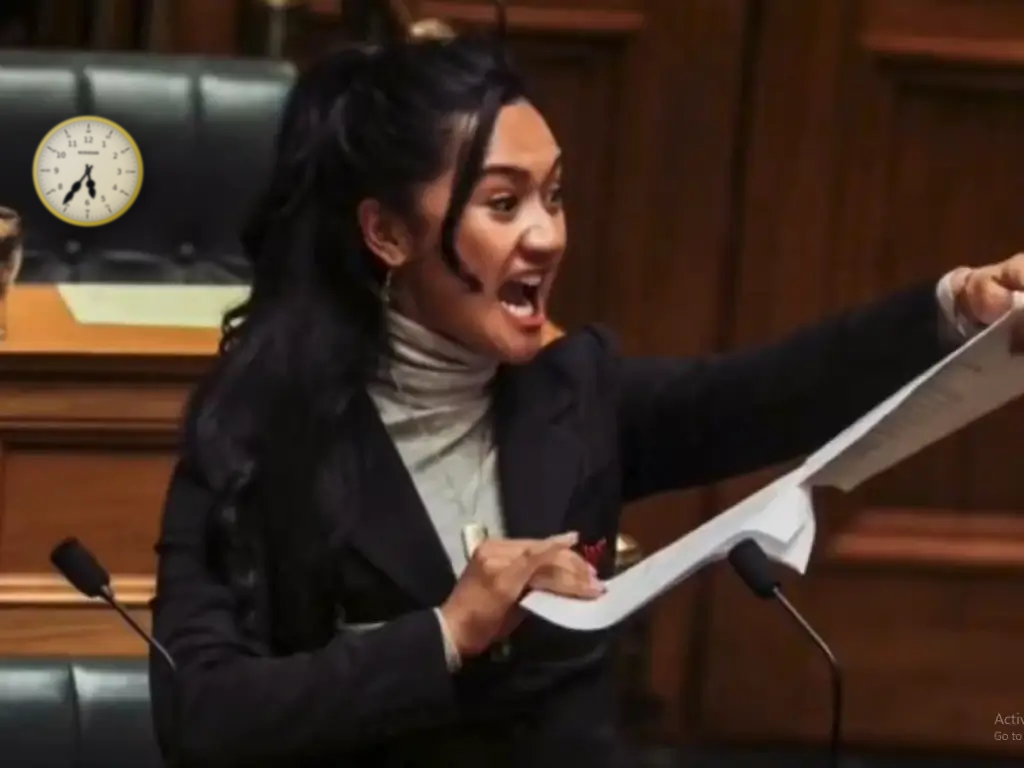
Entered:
5:36
